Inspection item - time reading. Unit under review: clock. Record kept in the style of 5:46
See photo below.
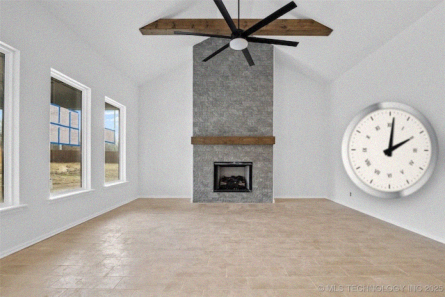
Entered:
2:01
